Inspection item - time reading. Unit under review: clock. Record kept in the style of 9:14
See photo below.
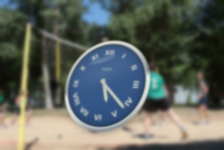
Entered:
5:22
